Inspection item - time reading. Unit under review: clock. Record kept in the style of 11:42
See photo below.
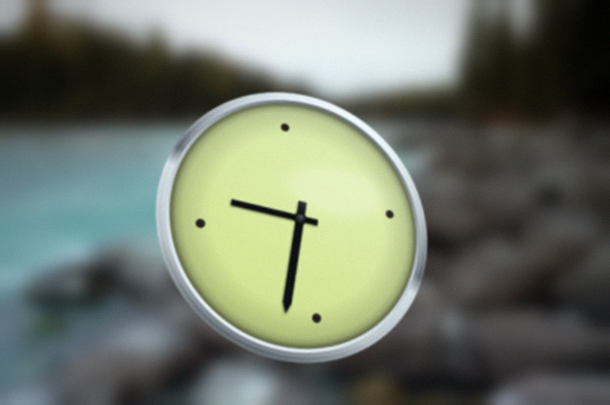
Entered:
9:33
